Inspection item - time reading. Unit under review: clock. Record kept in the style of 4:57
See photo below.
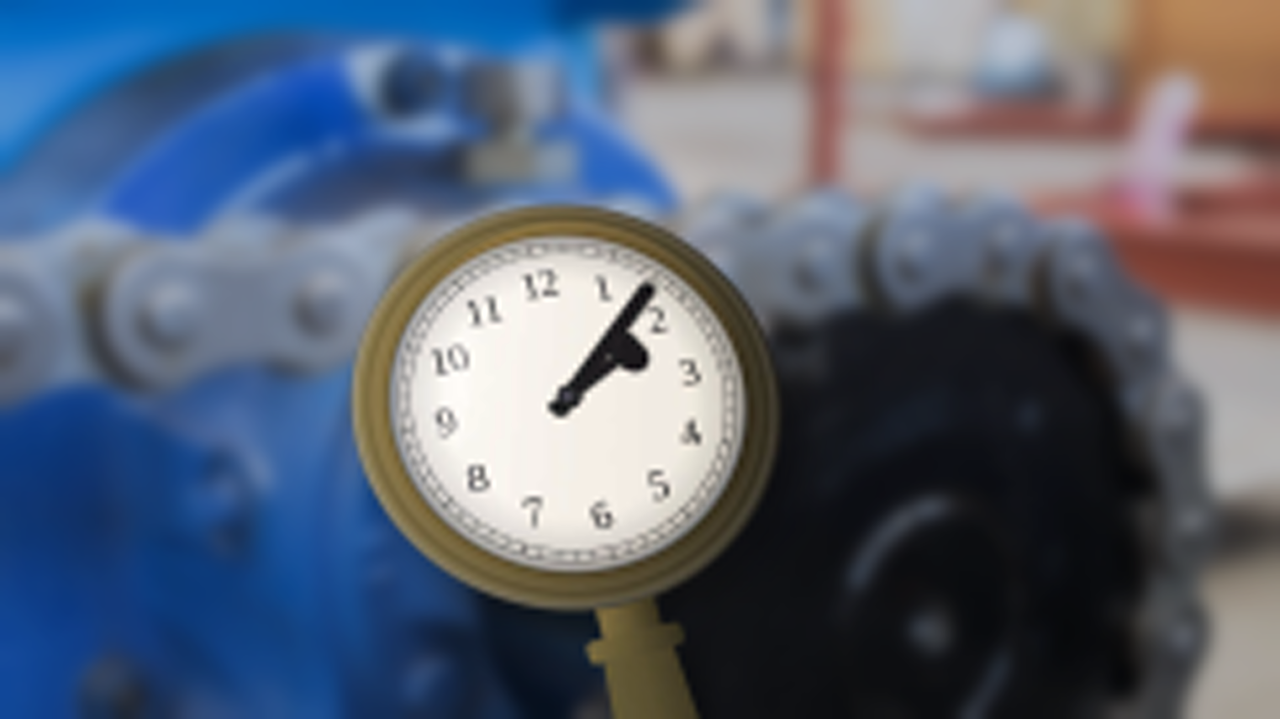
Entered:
2:08
